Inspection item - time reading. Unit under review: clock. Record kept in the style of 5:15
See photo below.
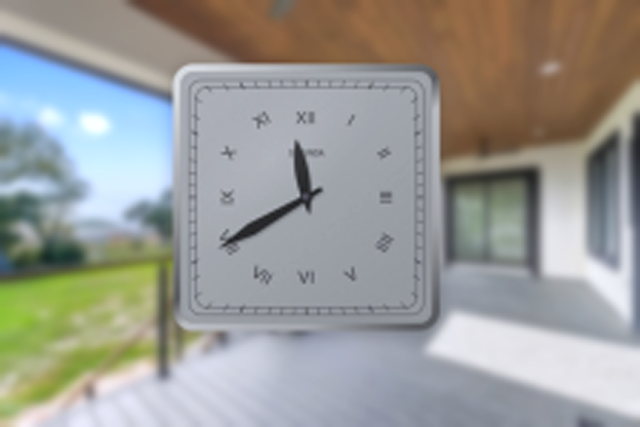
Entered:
11:40
